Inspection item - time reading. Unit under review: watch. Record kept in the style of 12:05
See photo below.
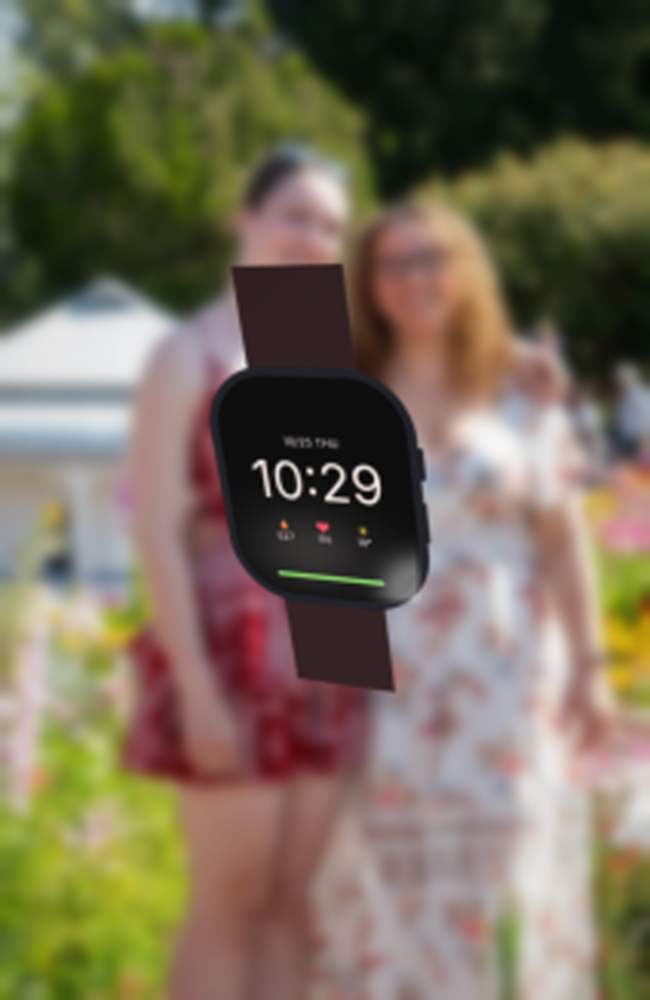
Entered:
10:29
